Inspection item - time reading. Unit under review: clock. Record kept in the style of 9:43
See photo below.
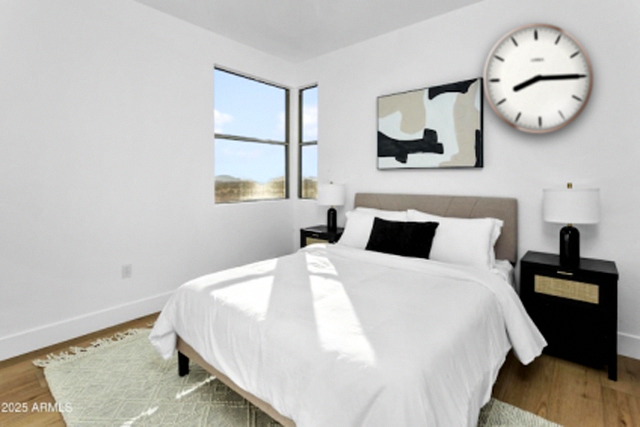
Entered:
8:15
